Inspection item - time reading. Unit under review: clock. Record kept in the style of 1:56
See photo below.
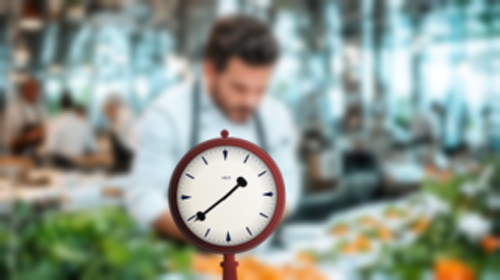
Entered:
1:39
